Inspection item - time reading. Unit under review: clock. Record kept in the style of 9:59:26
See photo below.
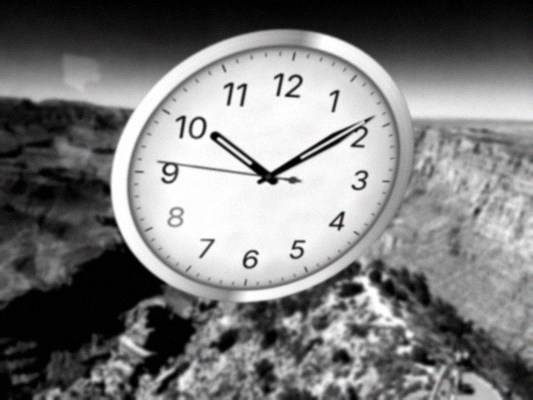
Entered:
10:08:46
